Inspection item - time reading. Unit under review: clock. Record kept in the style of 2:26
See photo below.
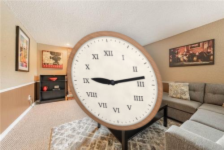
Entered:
9:13
